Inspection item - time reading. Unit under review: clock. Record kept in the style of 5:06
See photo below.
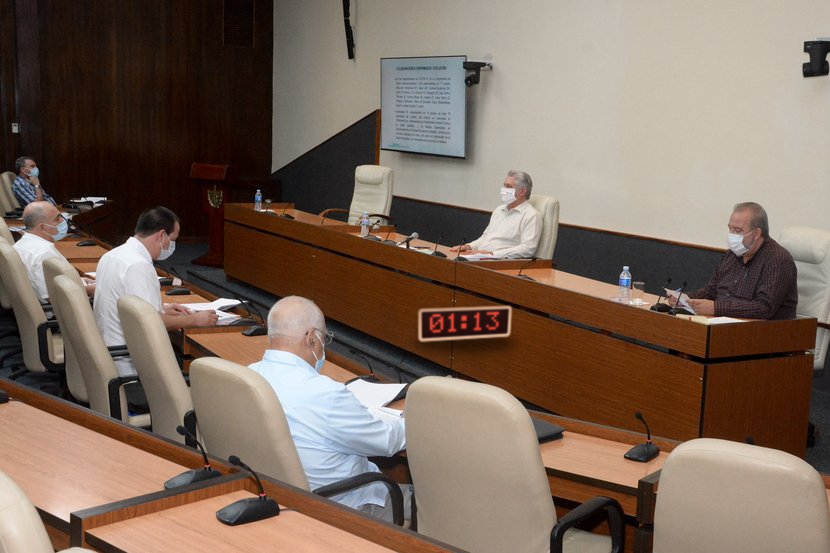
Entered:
1:13
